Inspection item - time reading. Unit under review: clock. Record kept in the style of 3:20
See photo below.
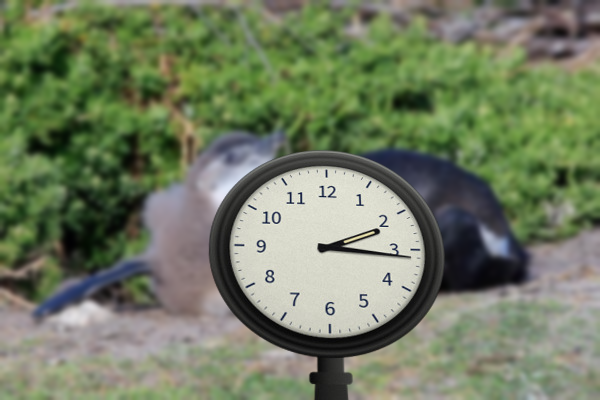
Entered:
2:16
